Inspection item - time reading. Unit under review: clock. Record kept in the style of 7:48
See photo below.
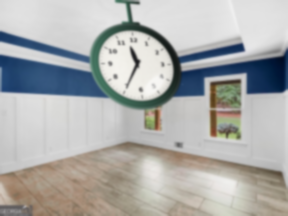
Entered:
11:35
